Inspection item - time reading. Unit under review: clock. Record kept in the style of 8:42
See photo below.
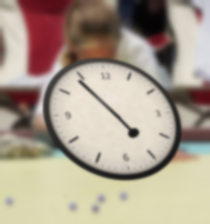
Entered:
4:54
